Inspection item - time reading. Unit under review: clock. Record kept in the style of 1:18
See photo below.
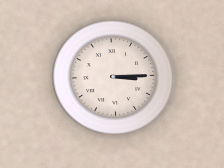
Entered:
3:15
